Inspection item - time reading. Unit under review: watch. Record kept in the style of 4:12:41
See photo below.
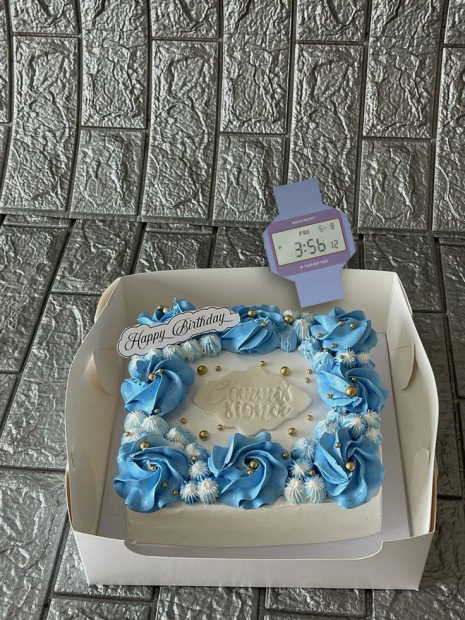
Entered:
3:56:12
